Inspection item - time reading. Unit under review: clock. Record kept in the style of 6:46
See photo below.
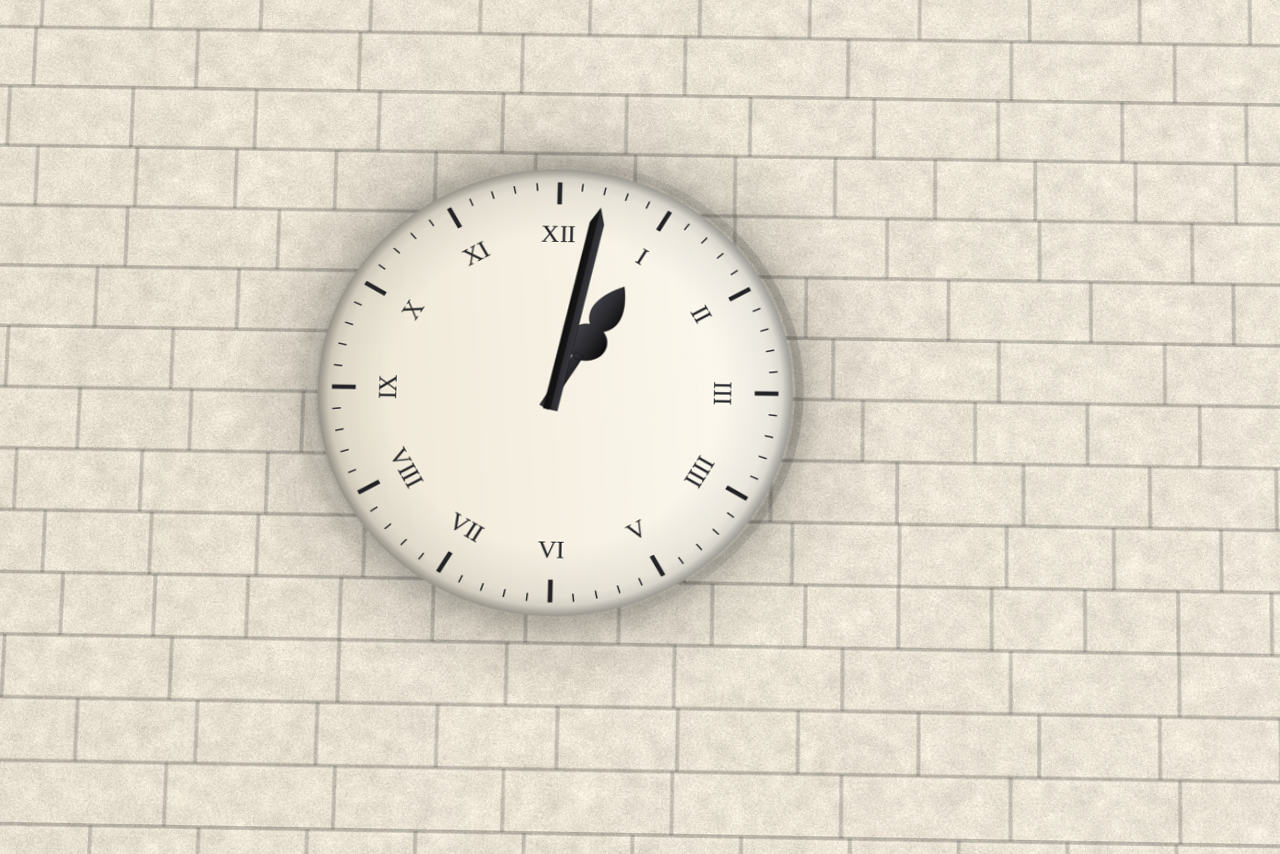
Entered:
1:02
